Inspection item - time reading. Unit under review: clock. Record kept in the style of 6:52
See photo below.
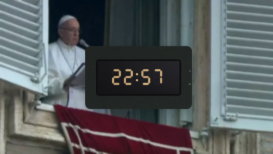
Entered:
22:57
